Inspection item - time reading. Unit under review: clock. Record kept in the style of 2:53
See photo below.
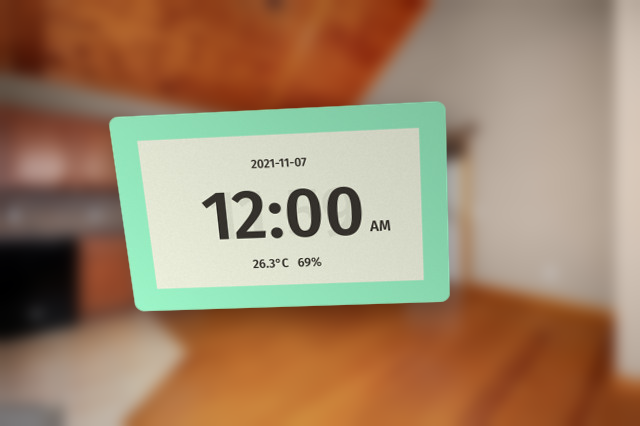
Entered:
12:00
